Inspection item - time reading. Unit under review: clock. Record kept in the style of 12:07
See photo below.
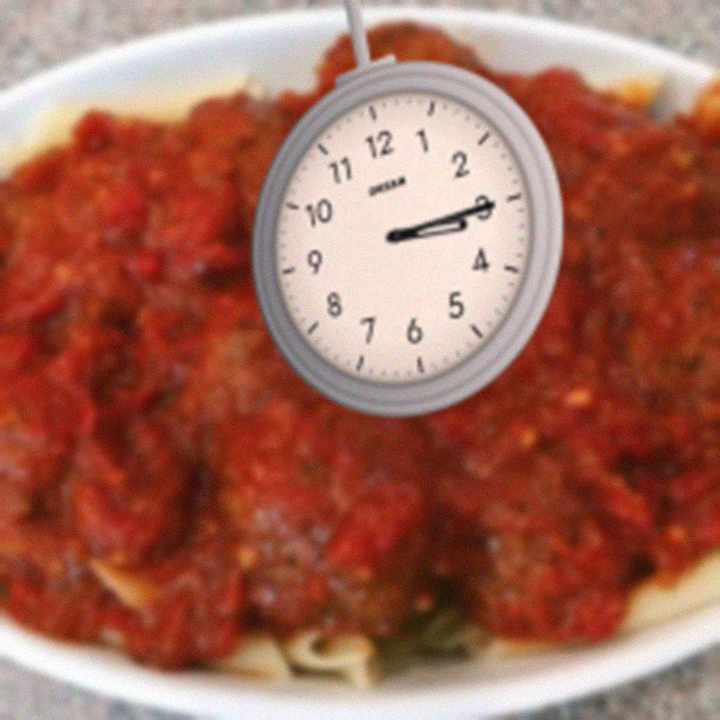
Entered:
3:15
